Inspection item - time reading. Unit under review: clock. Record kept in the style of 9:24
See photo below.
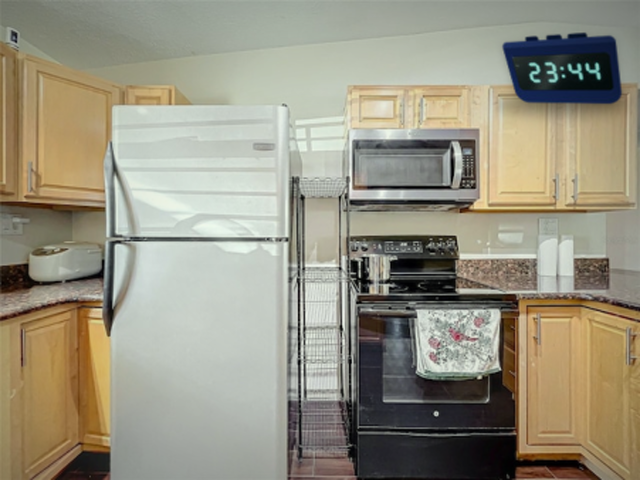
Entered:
23:44
